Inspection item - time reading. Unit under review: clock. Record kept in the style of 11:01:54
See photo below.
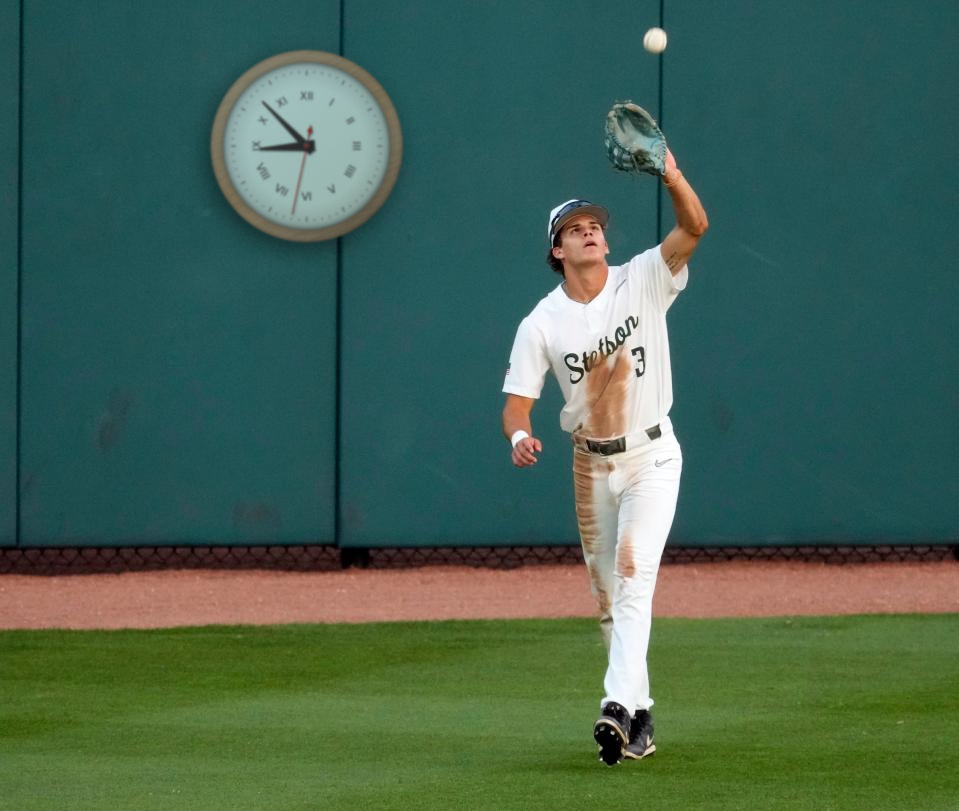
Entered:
8:52:32
